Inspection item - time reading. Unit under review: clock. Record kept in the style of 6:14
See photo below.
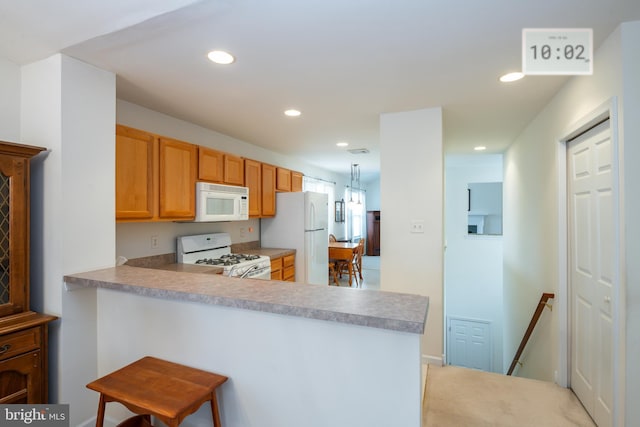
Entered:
10:02
